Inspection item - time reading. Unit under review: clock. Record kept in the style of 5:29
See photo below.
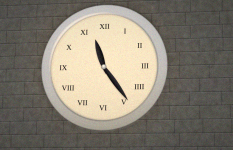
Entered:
11:24
